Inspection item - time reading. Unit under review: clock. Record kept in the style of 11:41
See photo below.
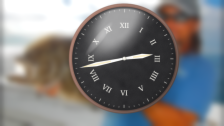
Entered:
2:43
